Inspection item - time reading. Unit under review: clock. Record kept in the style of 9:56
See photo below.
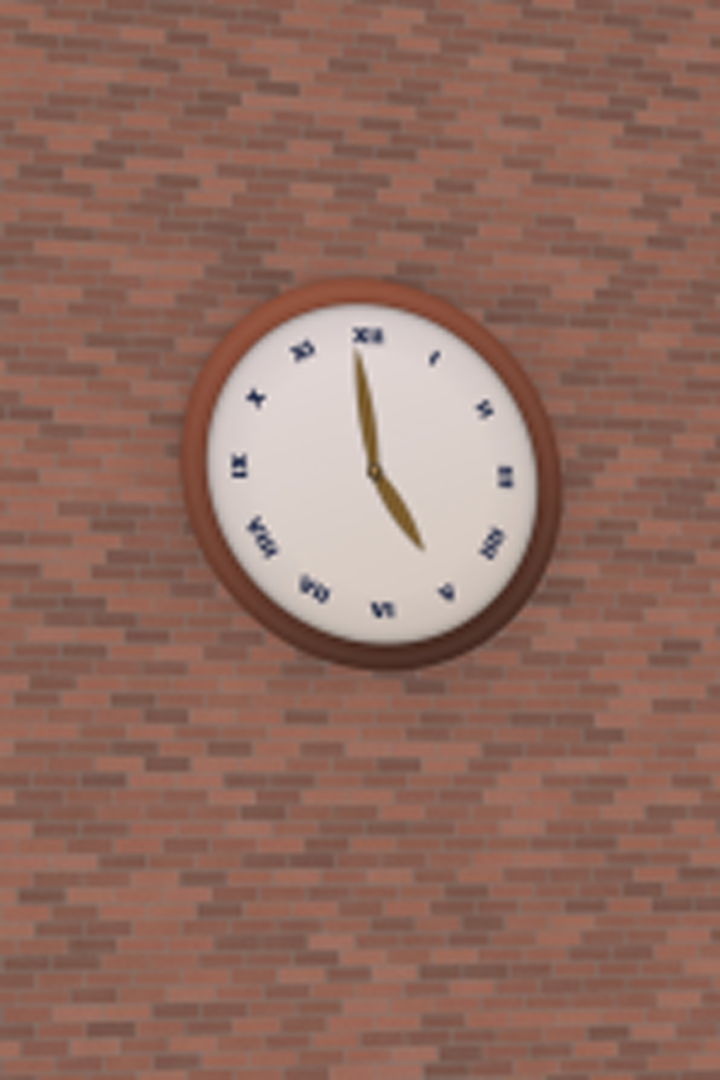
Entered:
4:59
